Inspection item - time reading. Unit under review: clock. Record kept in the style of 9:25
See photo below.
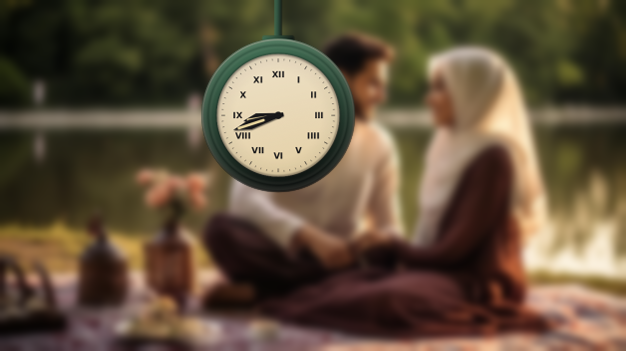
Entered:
8:42
